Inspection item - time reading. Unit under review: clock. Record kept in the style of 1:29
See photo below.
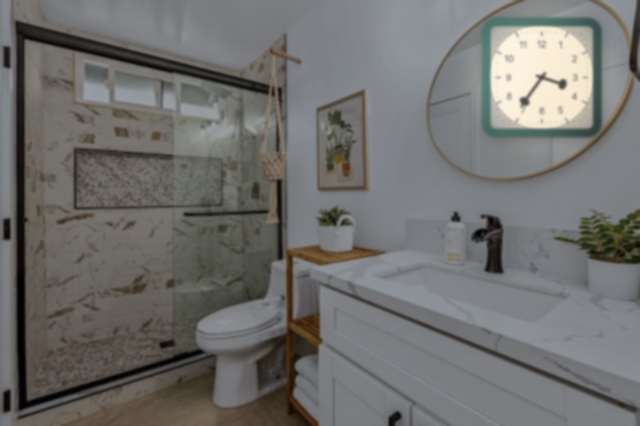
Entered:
3:36
